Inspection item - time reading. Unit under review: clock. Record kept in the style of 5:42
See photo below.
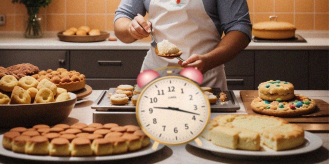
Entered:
9:18
